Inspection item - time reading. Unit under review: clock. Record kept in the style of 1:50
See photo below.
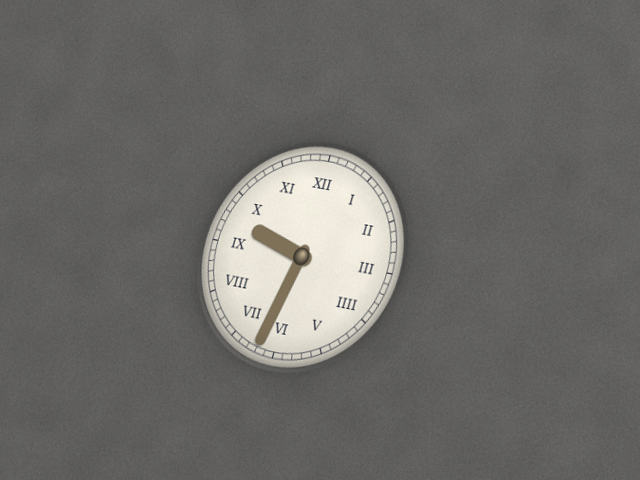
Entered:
9:32
